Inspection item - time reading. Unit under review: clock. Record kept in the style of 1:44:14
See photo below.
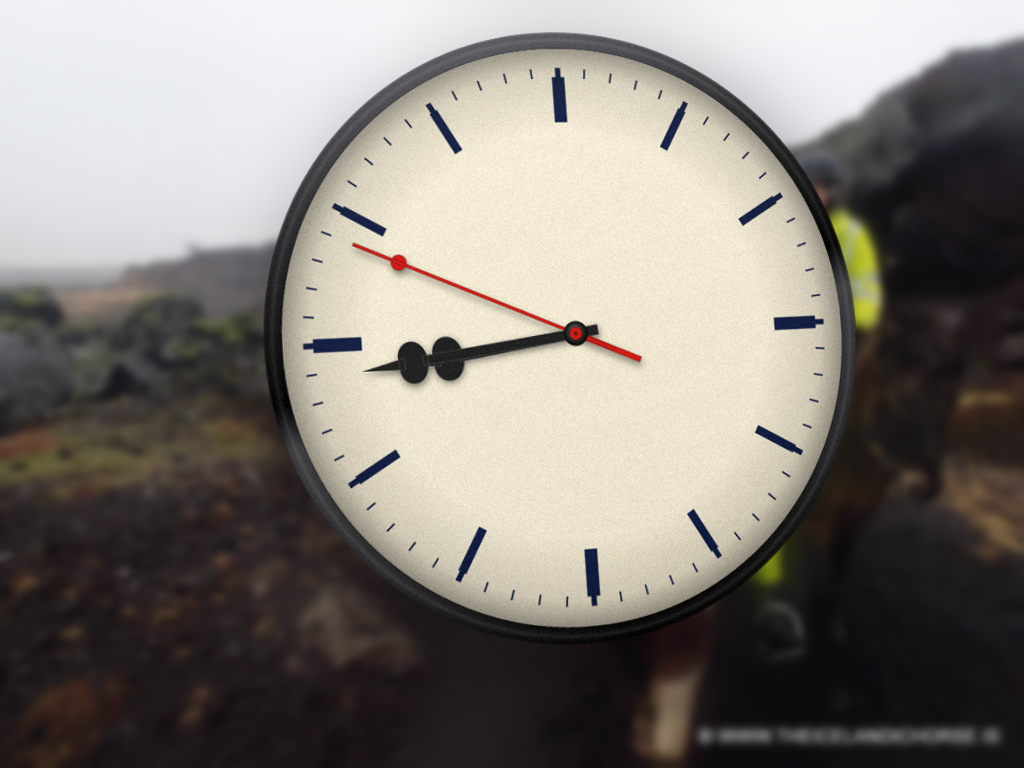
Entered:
8:43:49
